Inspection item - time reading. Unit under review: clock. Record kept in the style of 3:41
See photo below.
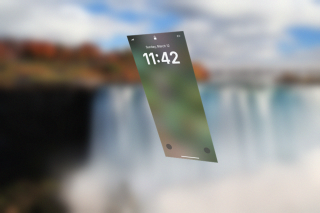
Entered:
11:42
